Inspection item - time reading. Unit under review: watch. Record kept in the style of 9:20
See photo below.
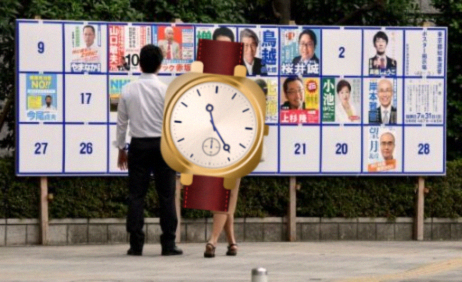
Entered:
11:24
